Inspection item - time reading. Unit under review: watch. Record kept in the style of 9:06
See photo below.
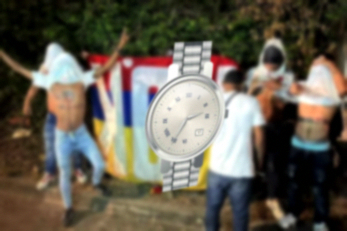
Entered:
2:35
